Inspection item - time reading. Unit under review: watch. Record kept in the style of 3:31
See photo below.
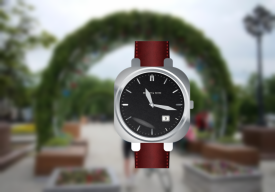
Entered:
11:17
